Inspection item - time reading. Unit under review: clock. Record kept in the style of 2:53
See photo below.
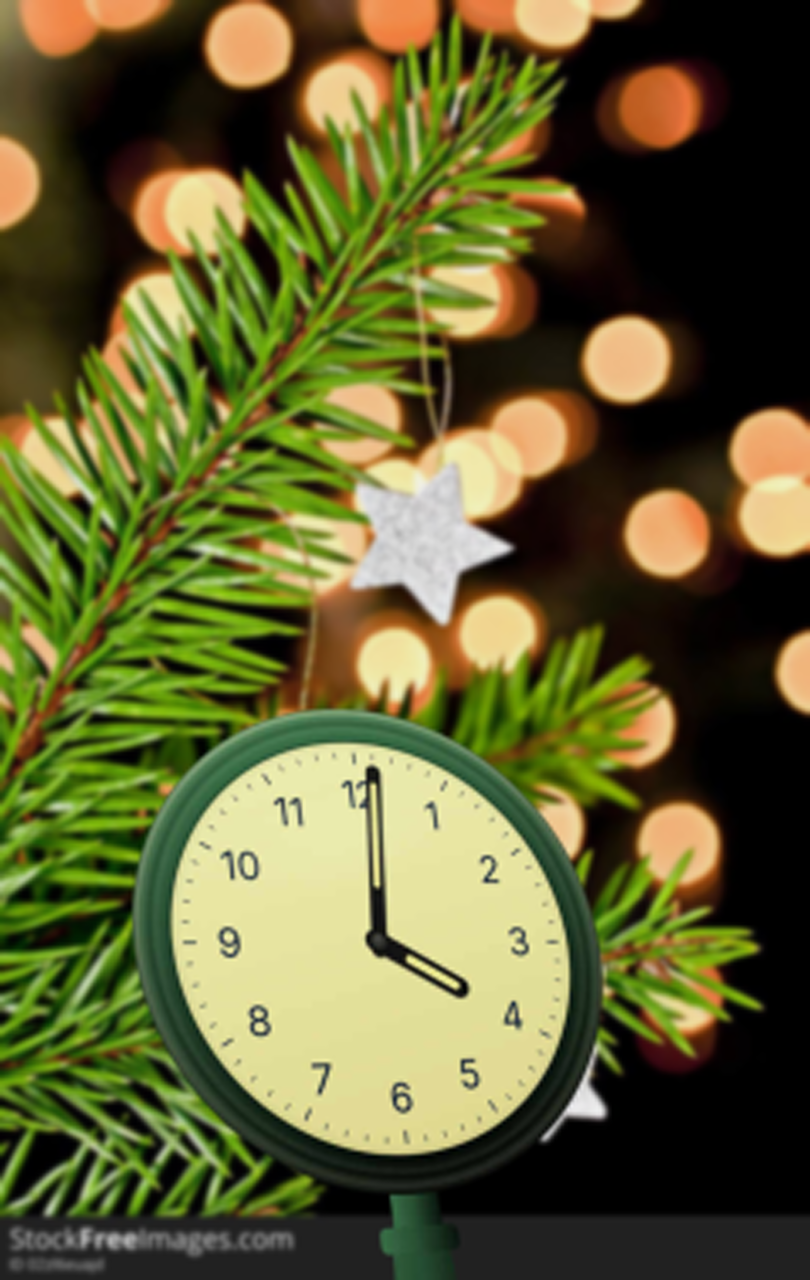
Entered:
4:01
